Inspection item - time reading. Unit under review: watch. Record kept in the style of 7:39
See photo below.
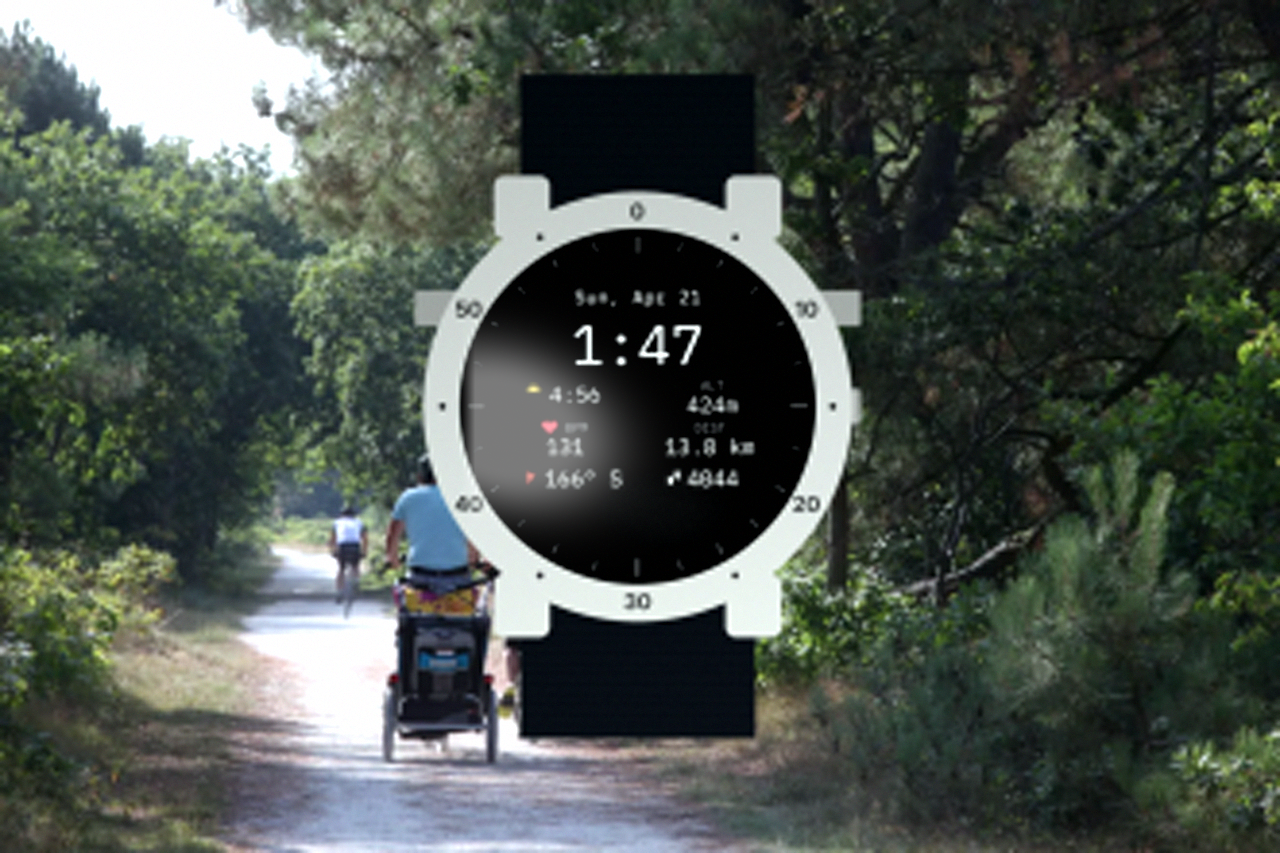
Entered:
1:47
